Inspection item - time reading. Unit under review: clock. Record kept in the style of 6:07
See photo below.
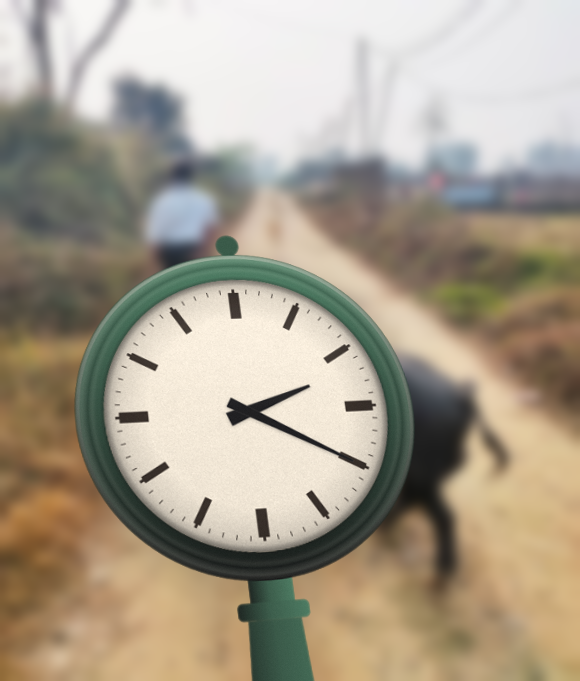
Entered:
2:20
